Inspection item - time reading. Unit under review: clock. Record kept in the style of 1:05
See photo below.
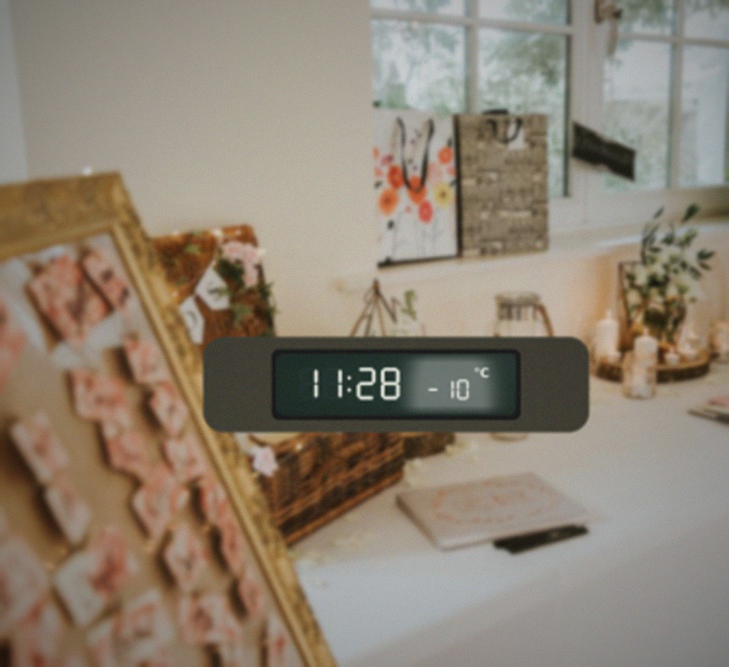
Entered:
11:28
